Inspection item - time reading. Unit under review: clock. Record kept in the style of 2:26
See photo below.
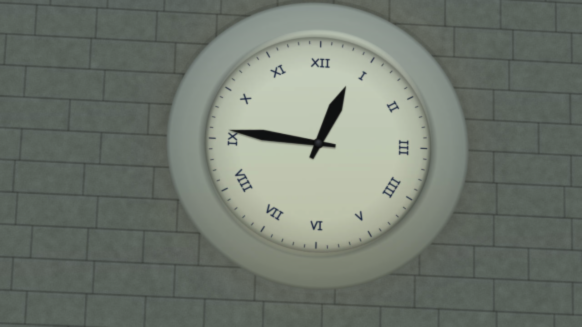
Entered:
12:46
